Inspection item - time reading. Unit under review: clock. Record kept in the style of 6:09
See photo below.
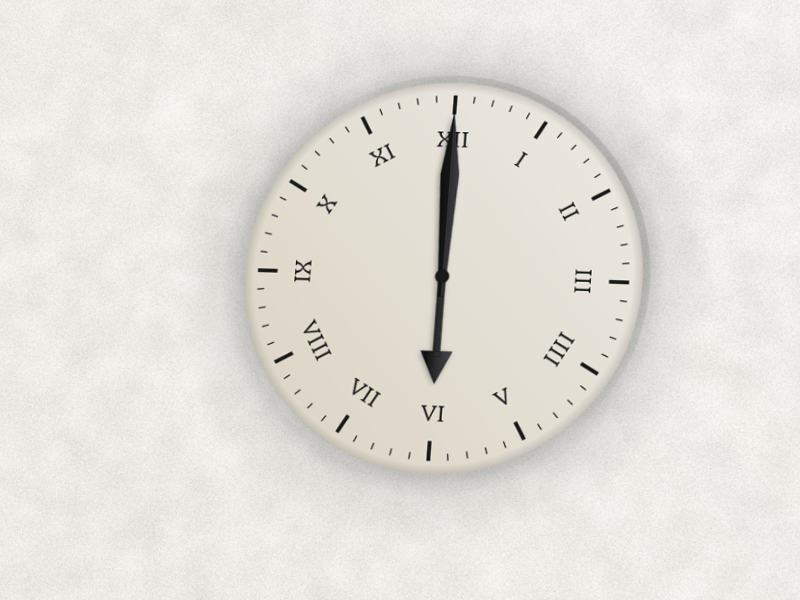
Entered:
6:00
